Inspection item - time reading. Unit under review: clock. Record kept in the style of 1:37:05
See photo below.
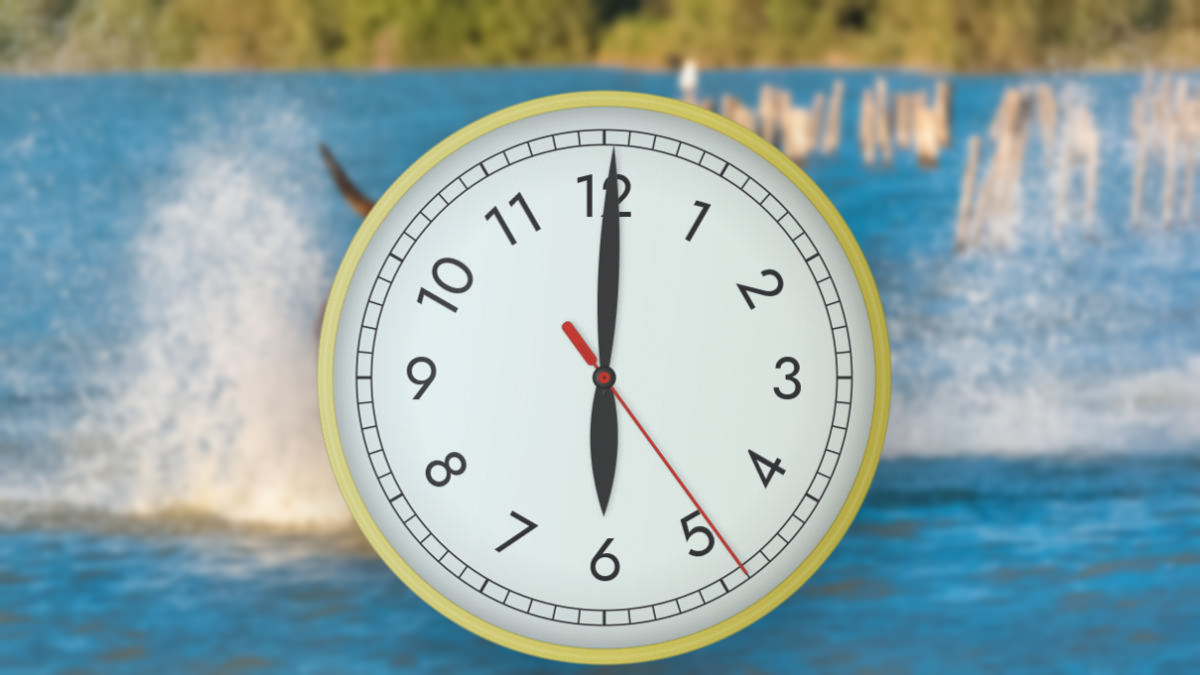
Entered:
6:00:24
